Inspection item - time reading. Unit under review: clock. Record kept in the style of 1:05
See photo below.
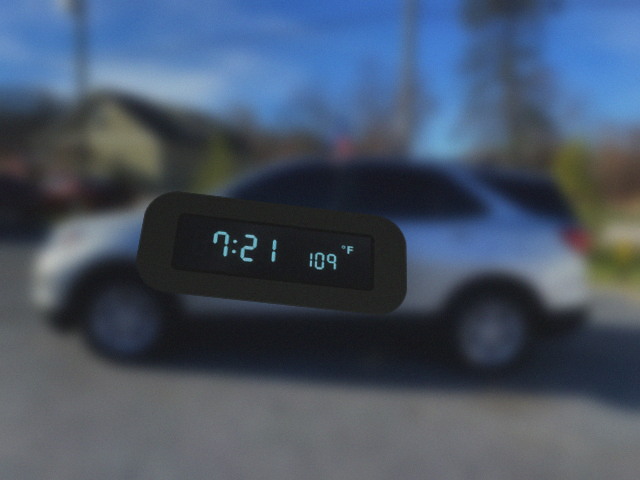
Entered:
7:21
